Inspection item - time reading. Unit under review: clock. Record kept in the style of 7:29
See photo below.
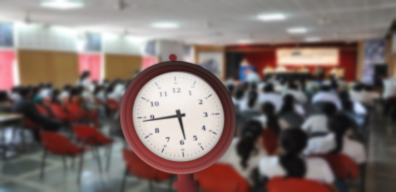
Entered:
5:44
